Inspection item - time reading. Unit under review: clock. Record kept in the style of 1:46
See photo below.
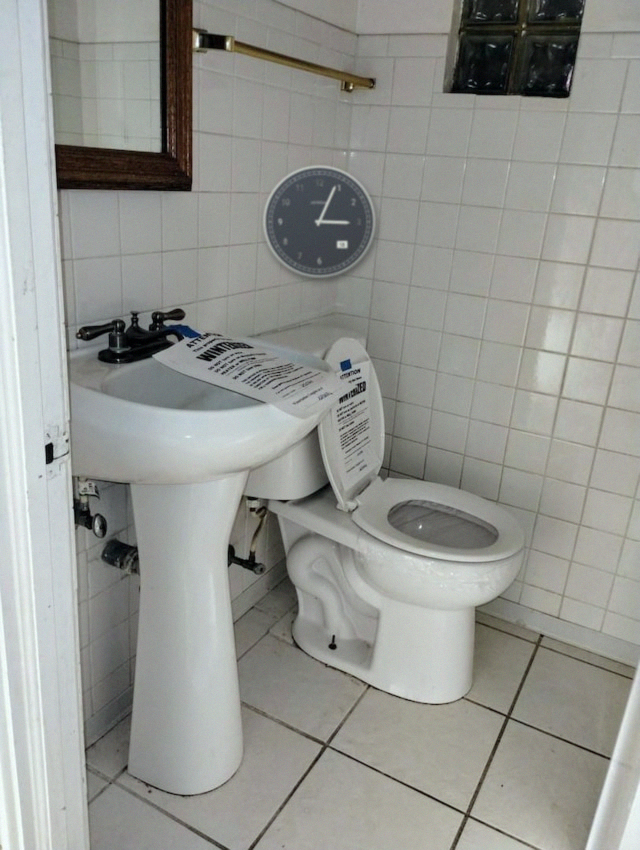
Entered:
3:04
